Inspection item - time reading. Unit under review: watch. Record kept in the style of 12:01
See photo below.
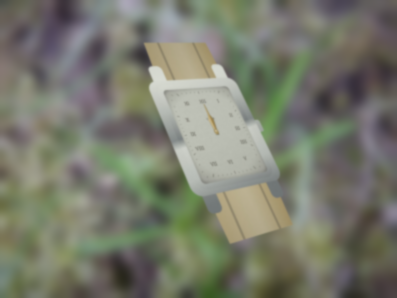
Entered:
12:00
